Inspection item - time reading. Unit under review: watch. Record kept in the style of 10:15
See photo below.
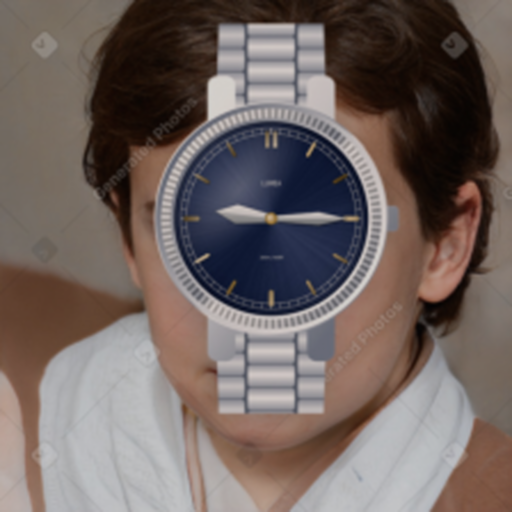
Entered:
9:15
